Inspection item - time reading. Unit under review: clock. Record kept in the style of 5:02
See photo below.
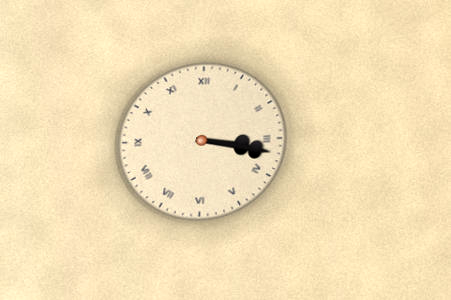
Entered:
3:17
